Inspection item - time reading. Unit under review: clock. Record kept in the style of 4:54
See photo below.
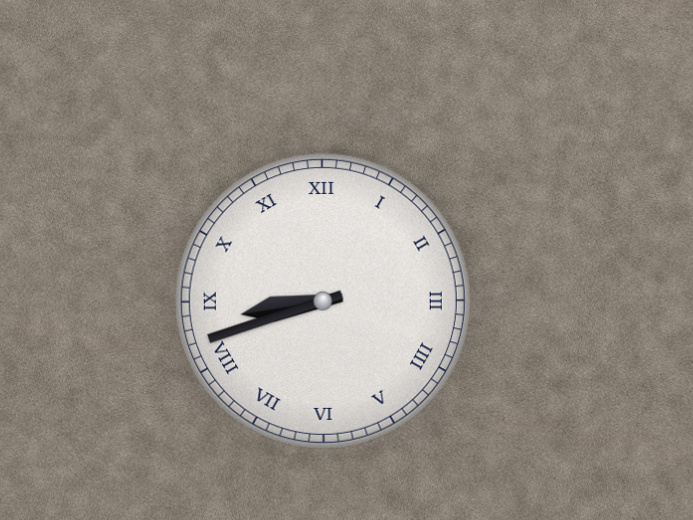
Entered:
8:42
